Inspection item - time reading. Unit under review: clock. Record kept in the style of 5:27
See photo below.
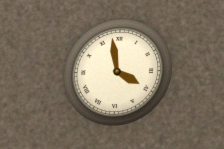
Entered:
3:58
